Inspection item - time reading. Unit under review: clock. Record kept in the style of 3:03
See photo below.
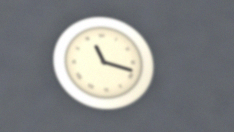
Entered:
11:18
